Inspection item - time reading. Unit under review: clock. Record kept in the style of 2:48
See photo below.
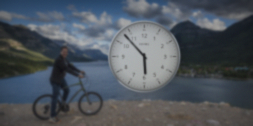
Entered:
5:53
